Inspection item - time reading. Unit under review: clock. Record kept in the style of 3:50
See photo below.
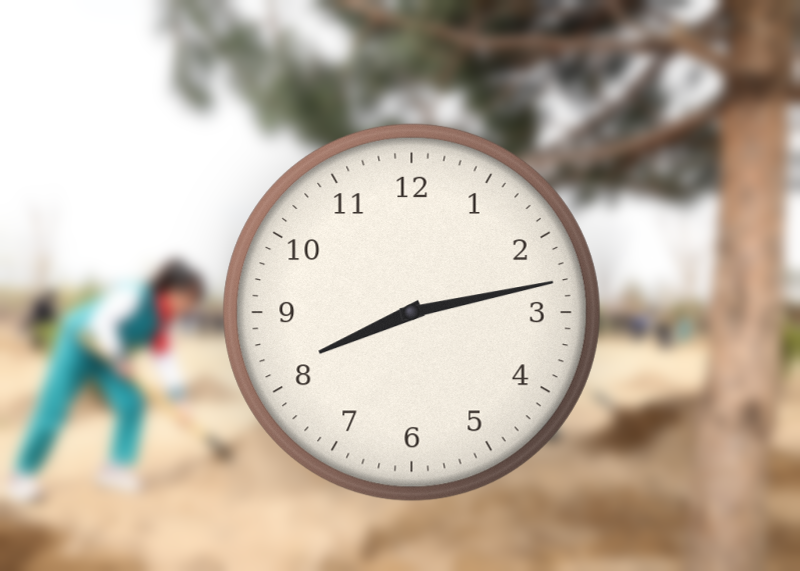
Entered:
8:13
